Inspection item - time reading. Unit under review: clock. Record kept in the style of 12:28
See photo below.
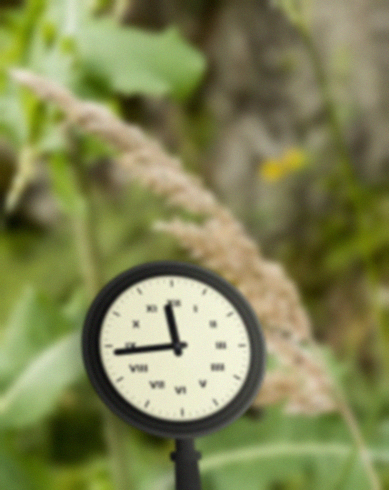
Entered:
11:44
